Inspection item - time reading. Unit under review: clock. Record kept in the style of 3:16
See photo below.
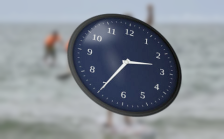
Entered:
2:35
